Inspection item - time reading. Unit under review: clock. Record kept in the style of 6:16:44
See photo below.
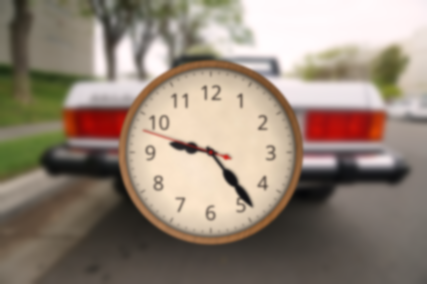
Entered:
9:23:48
